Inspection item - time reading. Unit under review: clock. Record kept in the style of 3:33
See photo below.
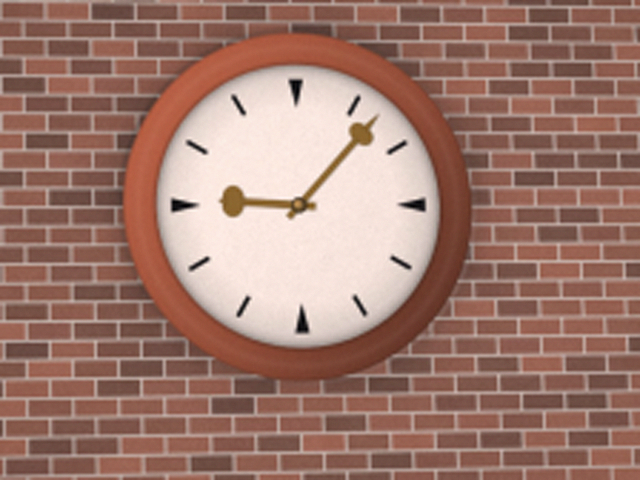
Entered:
9:07
